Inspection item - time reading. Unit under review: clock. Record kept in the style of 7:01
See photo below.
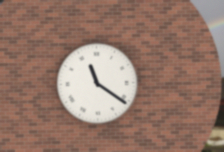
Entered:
11:21
